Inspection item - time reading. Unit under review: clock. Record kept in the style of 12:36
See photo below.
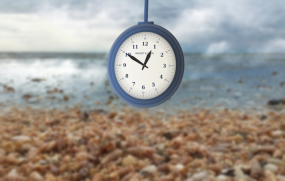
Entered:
12:50
